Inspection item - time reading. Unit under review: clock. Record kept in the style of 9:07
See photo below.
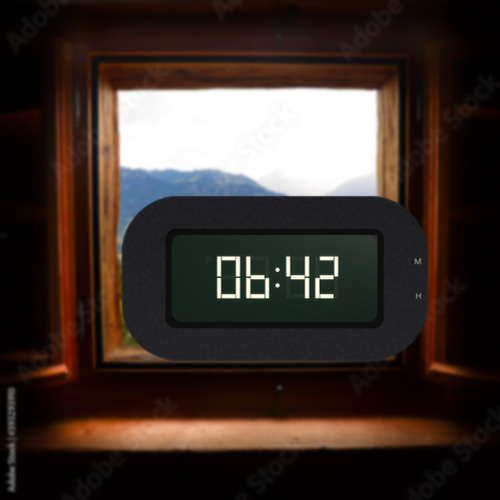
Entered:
6:42
